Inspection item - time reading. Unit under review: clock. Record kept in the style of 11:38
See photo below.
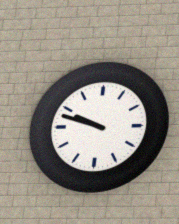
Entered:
9:48
